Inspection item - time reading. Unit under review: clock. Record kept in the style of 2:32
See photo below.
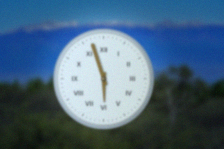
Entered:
5:57
